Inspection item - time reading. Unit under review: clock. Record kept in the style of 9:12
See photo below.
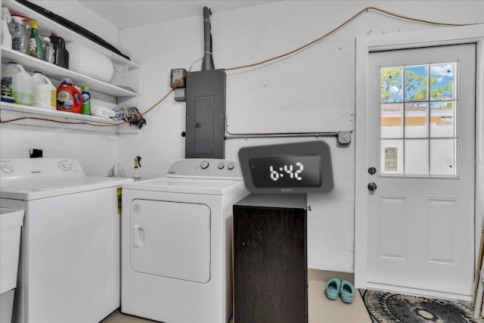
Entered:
6:42
